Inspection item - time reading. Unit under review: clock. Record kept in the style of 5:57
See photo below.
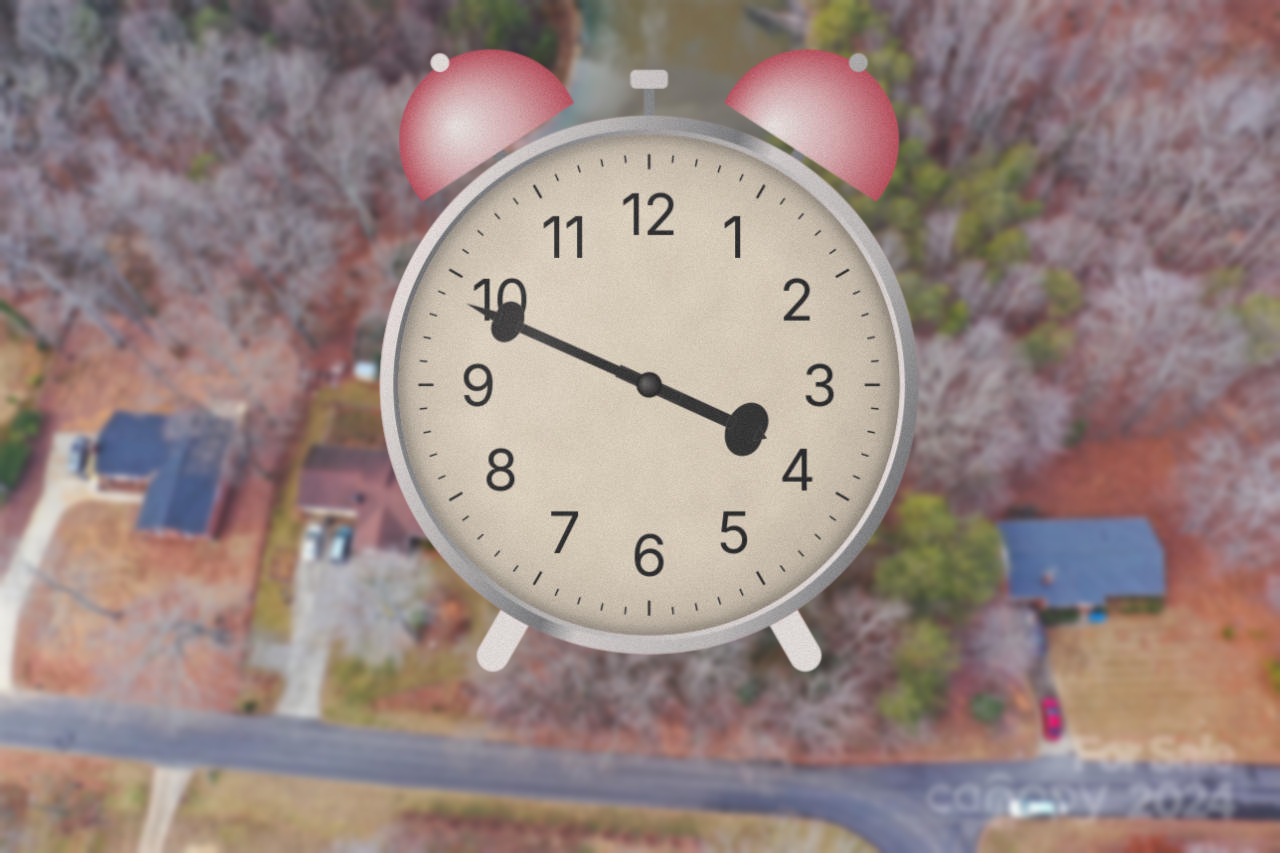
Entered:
3:49
